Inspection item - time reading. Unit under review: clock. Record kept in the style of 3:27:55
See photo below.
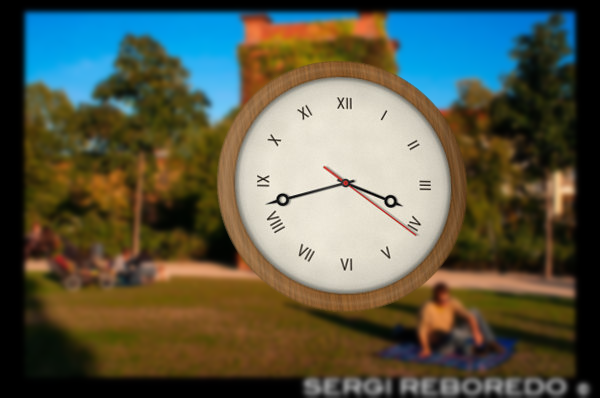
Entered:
3:42:21
